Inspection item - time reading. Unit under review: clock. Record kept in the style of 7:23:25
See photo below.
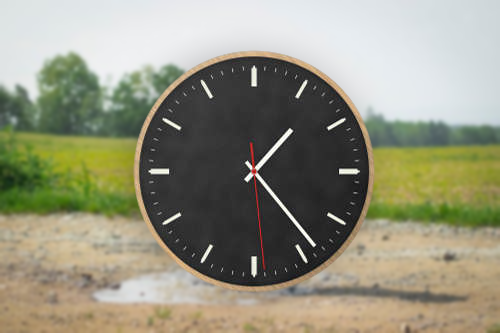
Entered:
1:23:29
